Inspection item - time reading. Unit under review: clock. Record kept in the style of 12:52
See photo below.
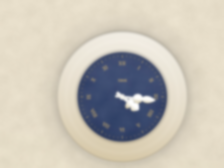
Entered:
4:16
